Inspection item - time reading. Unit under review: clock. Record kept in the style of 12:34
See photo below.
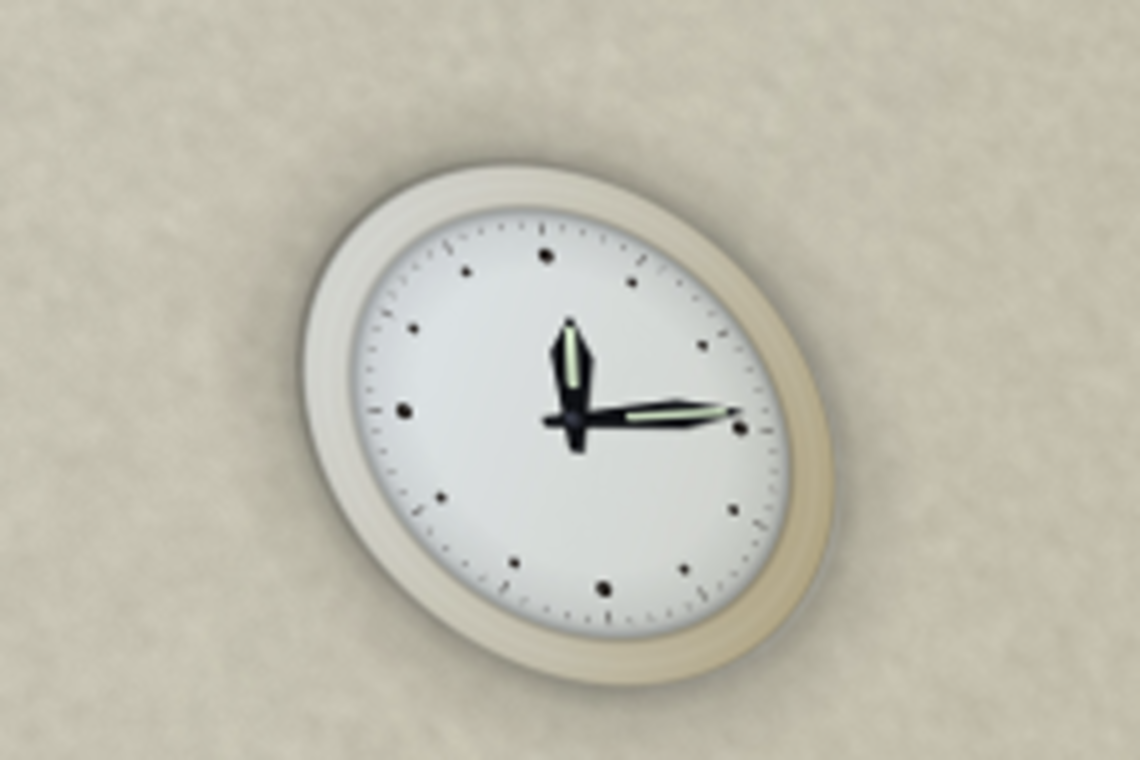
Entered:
12:14
